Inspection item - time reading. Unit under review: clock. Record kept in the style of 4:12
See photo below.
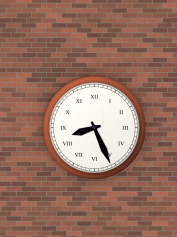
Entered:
8:26
